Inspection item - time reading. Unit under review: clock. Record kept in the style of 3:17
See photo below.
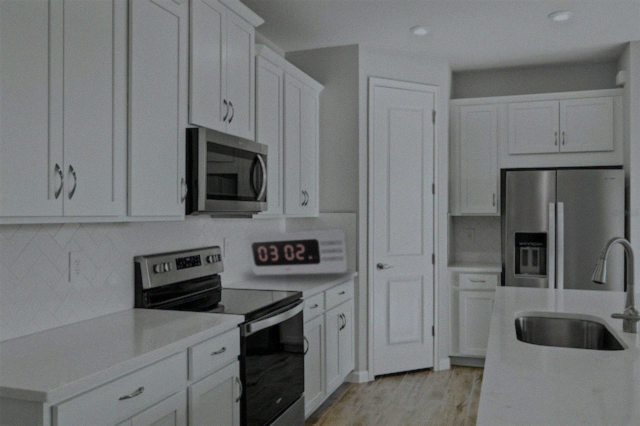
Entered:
3:02
